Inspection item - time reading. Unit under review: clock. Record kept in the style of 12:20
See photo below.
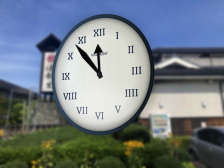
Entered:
11:53
